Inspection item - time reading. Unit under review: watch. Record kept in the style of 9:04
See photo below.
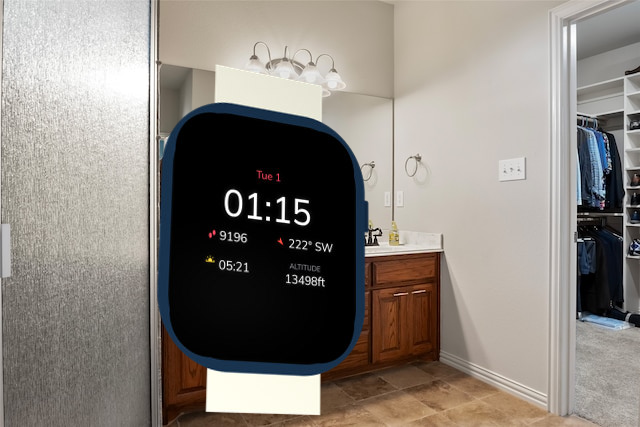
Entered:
1:15
